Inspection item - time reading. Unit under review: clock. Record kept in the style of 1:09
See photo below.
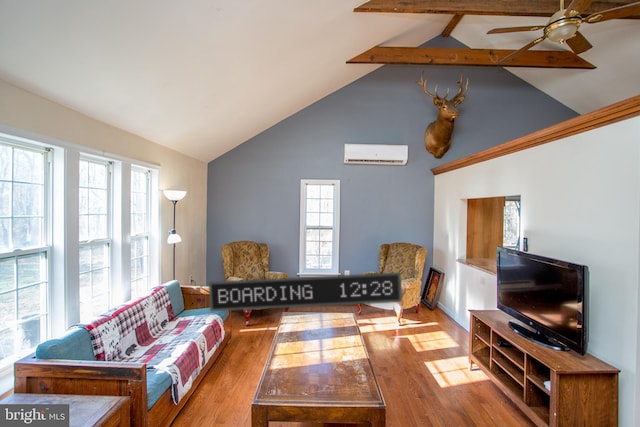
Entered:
12:28
